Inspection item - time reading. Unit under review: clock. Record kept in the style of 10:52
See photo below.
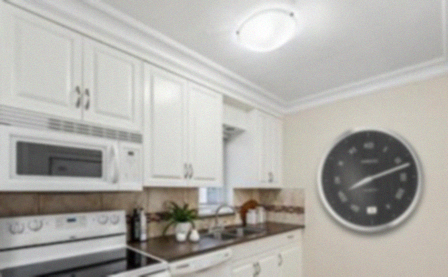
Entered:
8:12
